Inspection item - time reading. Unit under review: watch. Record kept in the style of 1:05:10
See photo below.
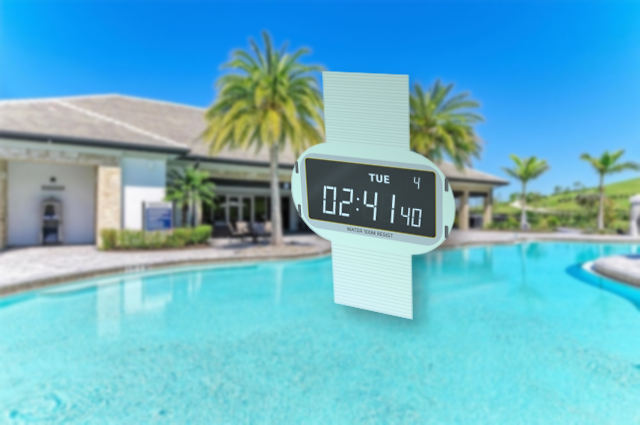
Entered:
2:41:40
